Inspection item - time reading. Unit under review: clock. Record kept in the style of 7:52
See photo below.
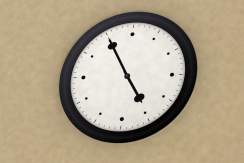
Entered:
4:55
